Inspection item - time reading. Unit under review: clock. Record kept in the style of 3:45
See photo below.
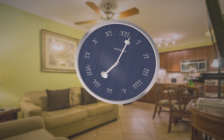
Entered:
7:02
